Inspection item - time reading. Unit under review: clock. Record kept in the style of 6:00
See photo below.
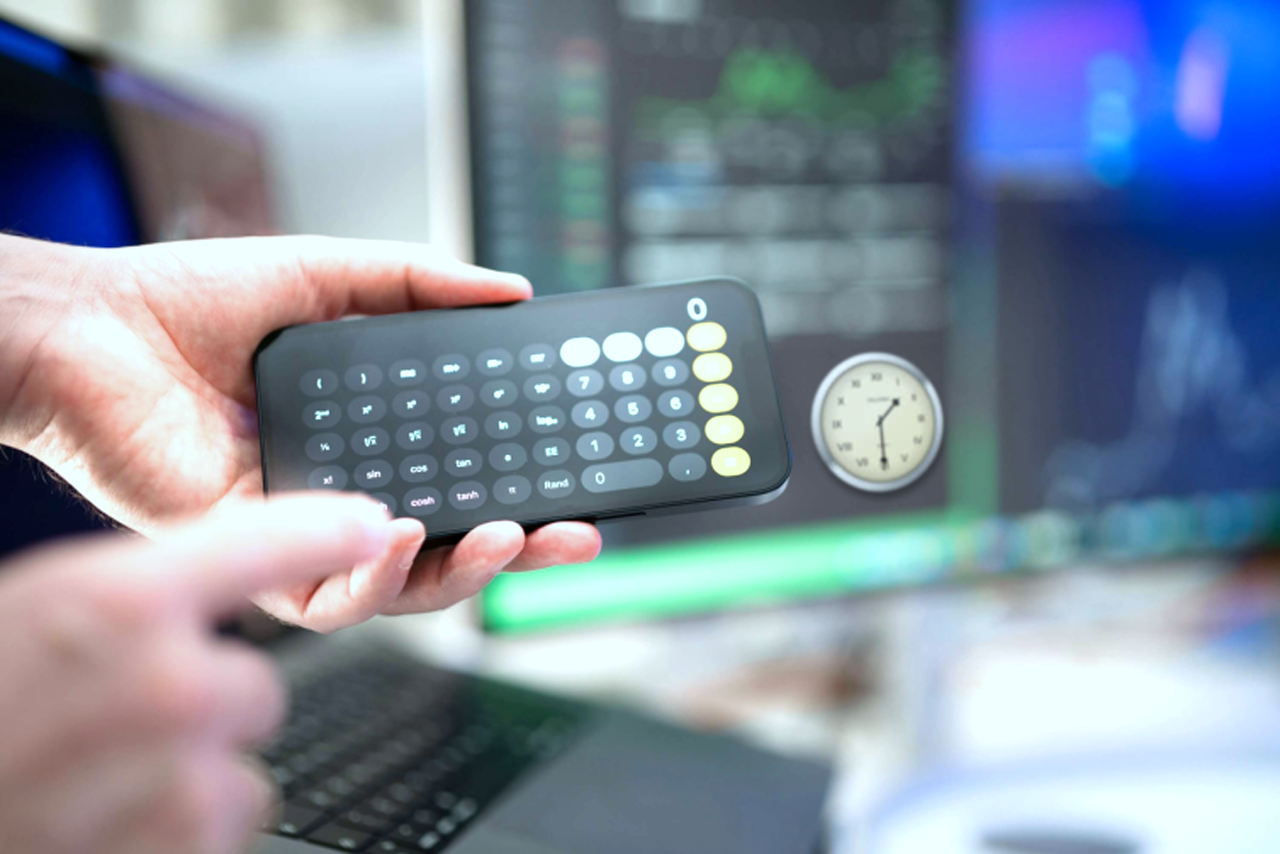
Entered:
1:30
